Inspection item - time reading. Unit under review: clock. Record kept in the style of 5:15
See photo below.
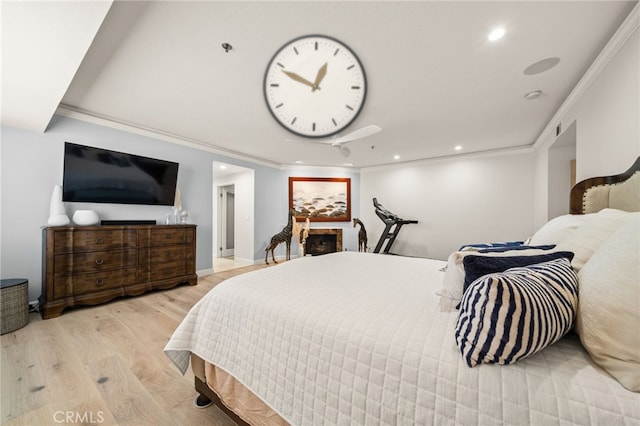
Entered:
12:49
